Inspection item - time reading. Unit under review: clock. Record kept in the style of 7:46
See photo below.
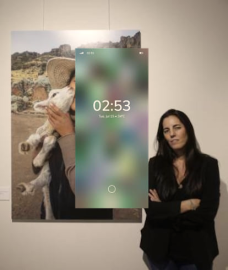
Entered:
2:53
